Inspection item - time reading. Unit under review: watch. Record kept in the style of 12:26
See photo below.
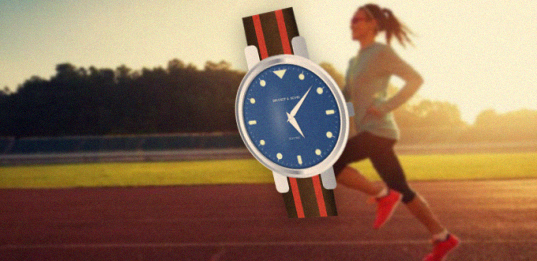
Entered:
5:08
